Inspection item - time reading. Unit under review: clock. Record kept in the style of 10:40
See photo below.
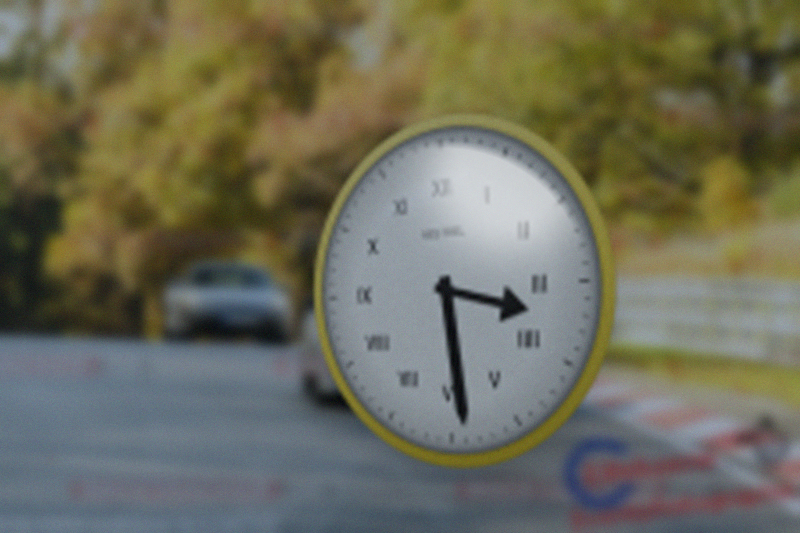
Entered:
3:29
